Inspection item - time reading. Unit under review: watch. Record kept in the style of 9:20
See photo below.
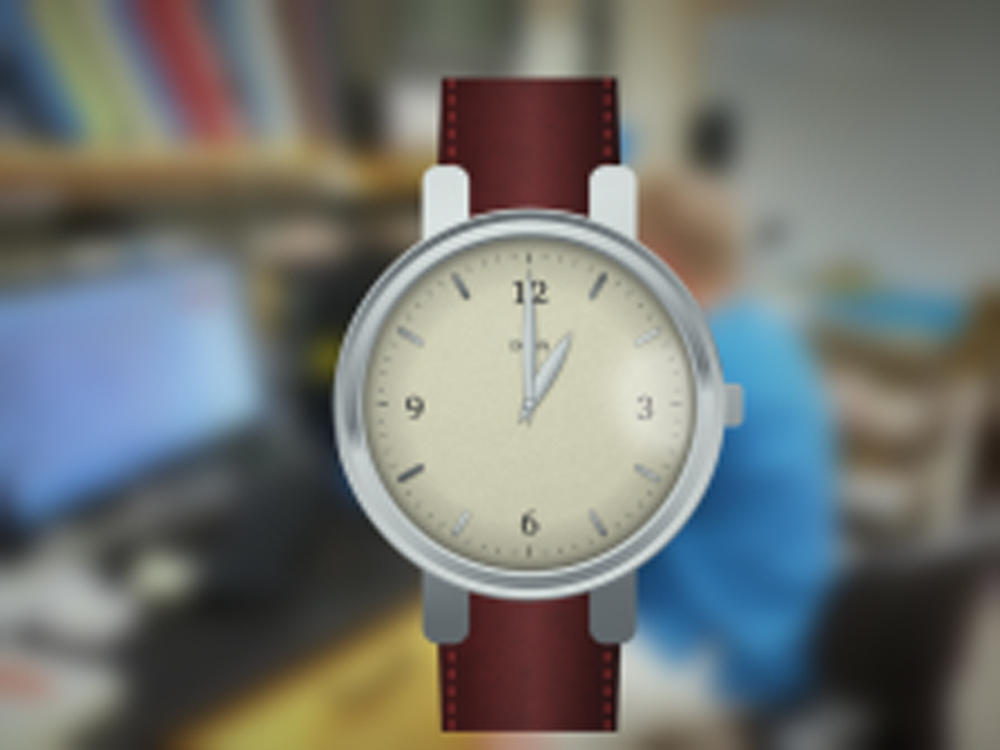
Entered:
1:00
